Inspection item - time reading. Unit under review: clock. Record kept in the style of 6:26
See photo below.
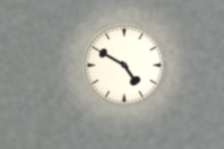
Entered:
4:50
